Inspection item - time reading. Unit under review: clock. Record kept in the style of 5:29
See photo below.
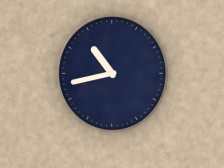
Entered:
10:43
